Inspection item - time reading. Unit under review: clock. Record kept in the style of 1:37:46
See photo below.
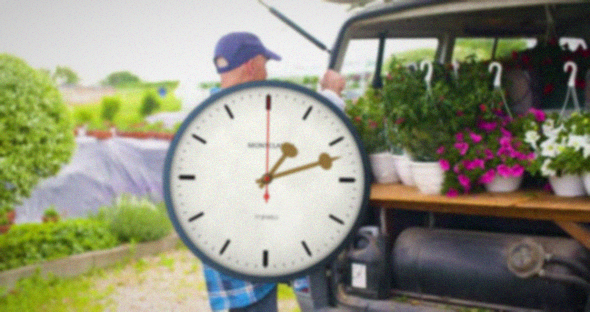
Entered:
1:12:00
